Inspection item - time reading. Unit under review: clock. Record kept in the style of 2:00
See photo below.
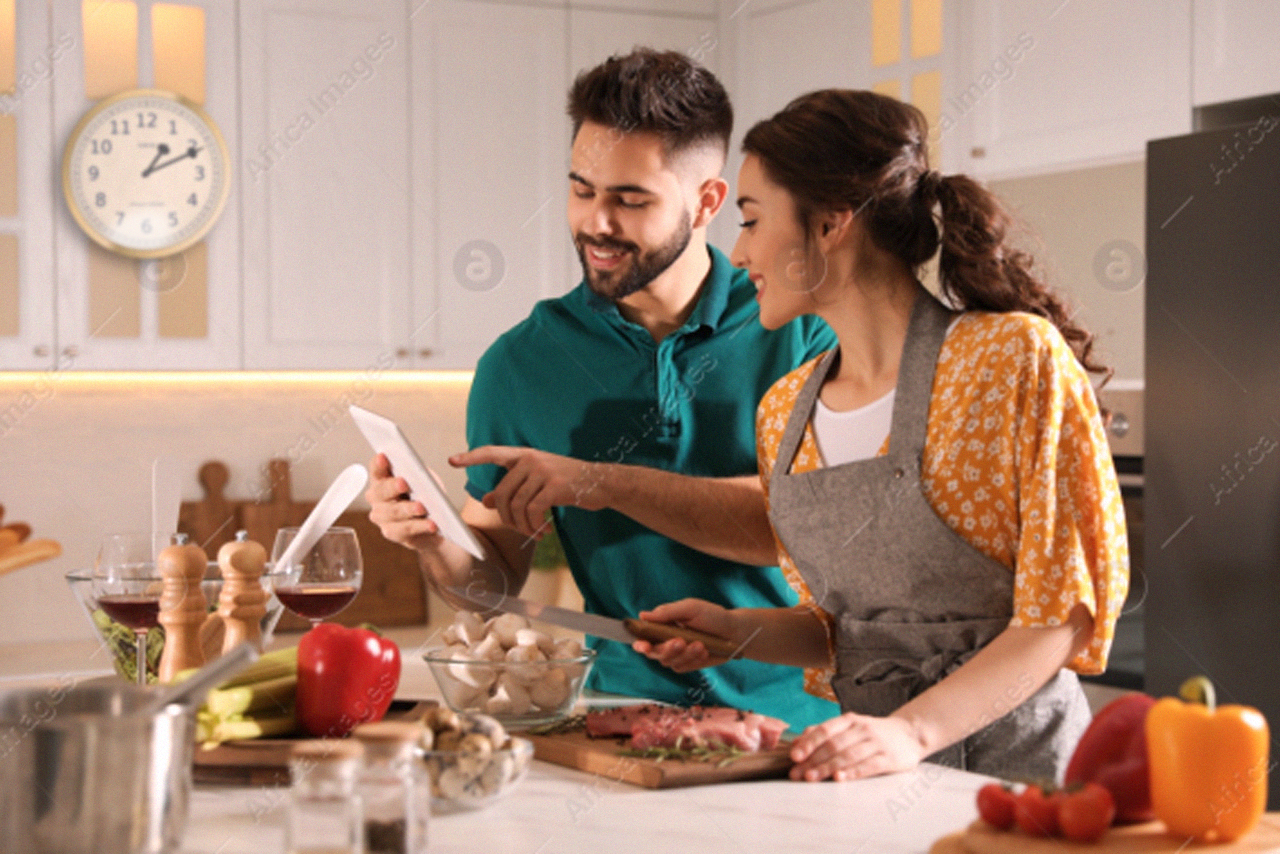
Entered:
1:11
